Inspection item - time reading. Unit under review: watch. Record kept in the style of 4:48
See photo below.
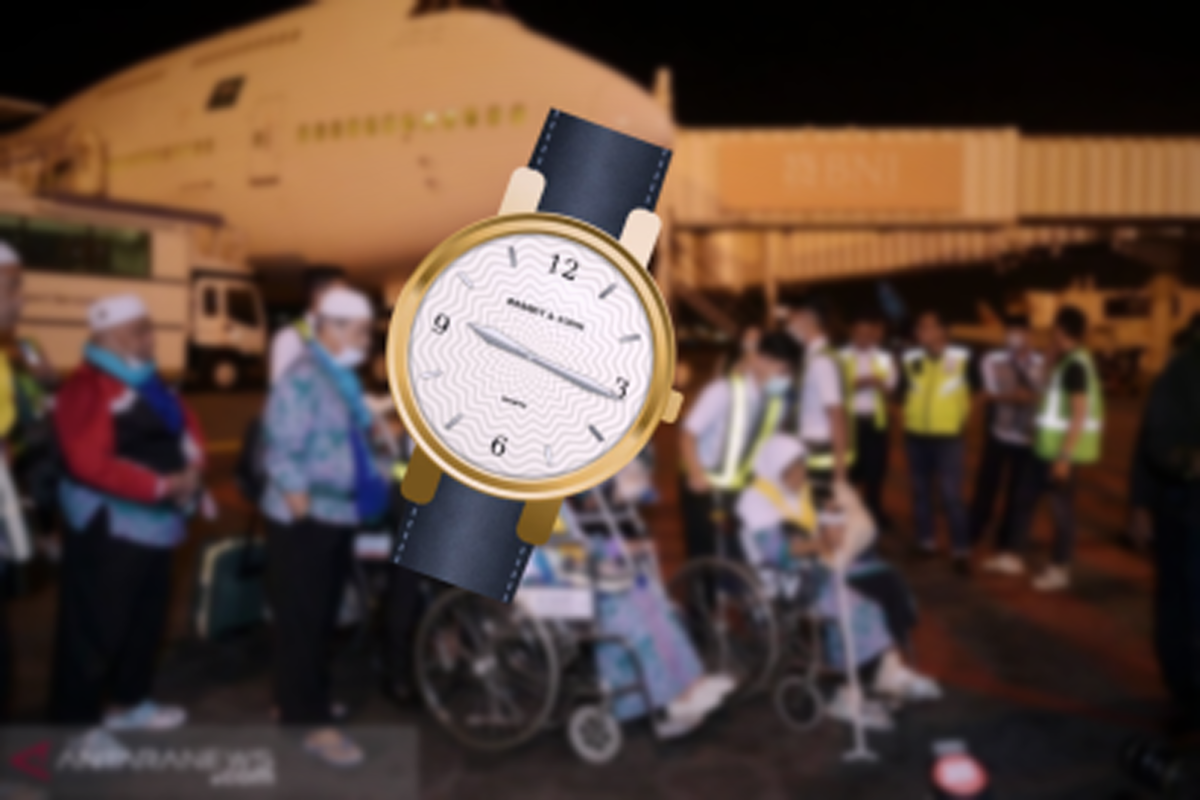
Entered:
9:16
